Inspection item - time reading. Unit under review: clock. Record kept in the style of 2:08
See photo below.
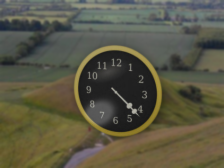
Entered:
4:22
